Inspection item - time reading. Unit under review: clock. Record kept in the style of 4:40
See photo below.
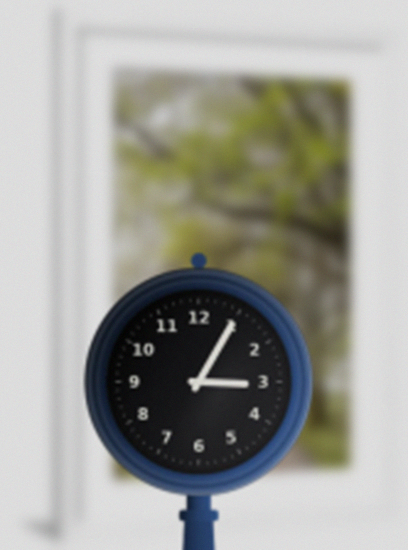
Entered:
3:05
